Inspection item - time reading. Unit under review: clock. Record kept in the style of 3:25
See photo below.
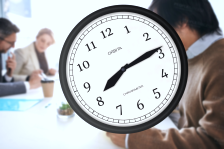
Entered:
8:14
